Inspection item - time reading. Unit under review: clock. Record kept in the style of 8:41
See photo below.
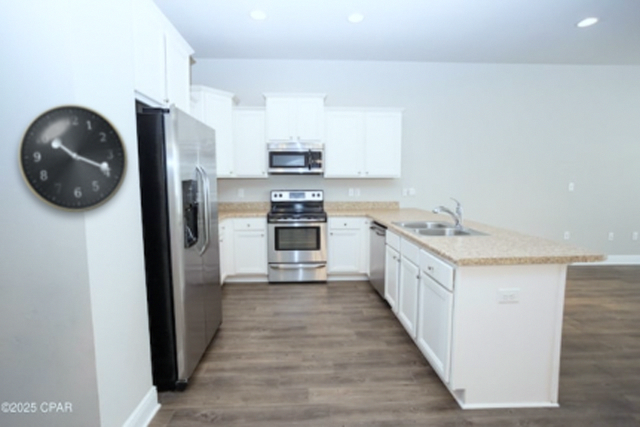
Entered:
10:19
